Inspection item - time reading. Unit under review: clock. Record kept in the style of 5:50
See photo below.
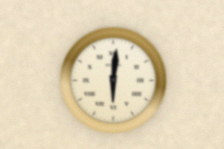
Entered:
6:01
